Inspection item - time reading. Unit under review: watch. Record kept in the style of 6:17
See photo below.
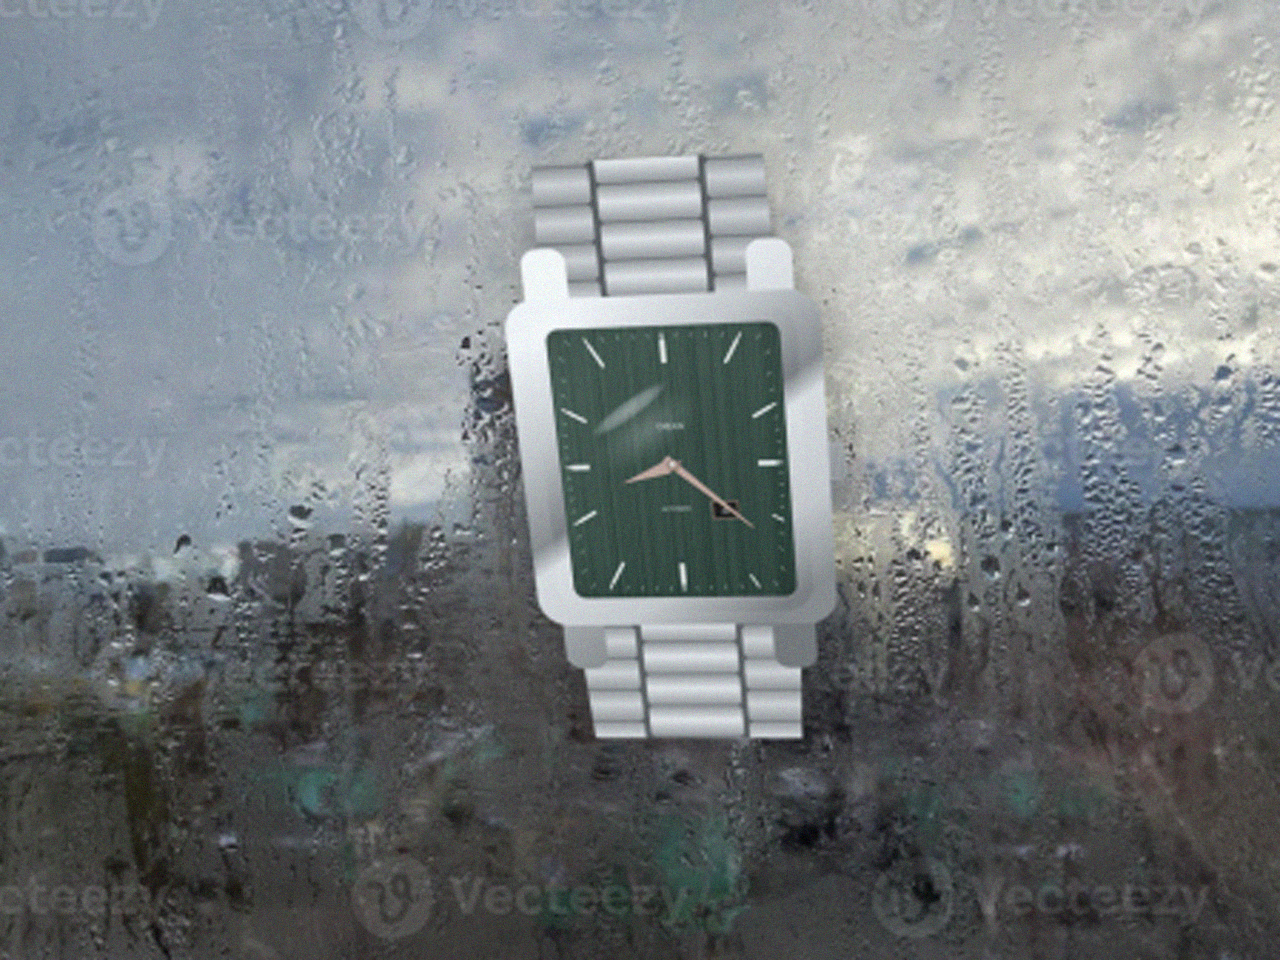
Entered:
8:22
